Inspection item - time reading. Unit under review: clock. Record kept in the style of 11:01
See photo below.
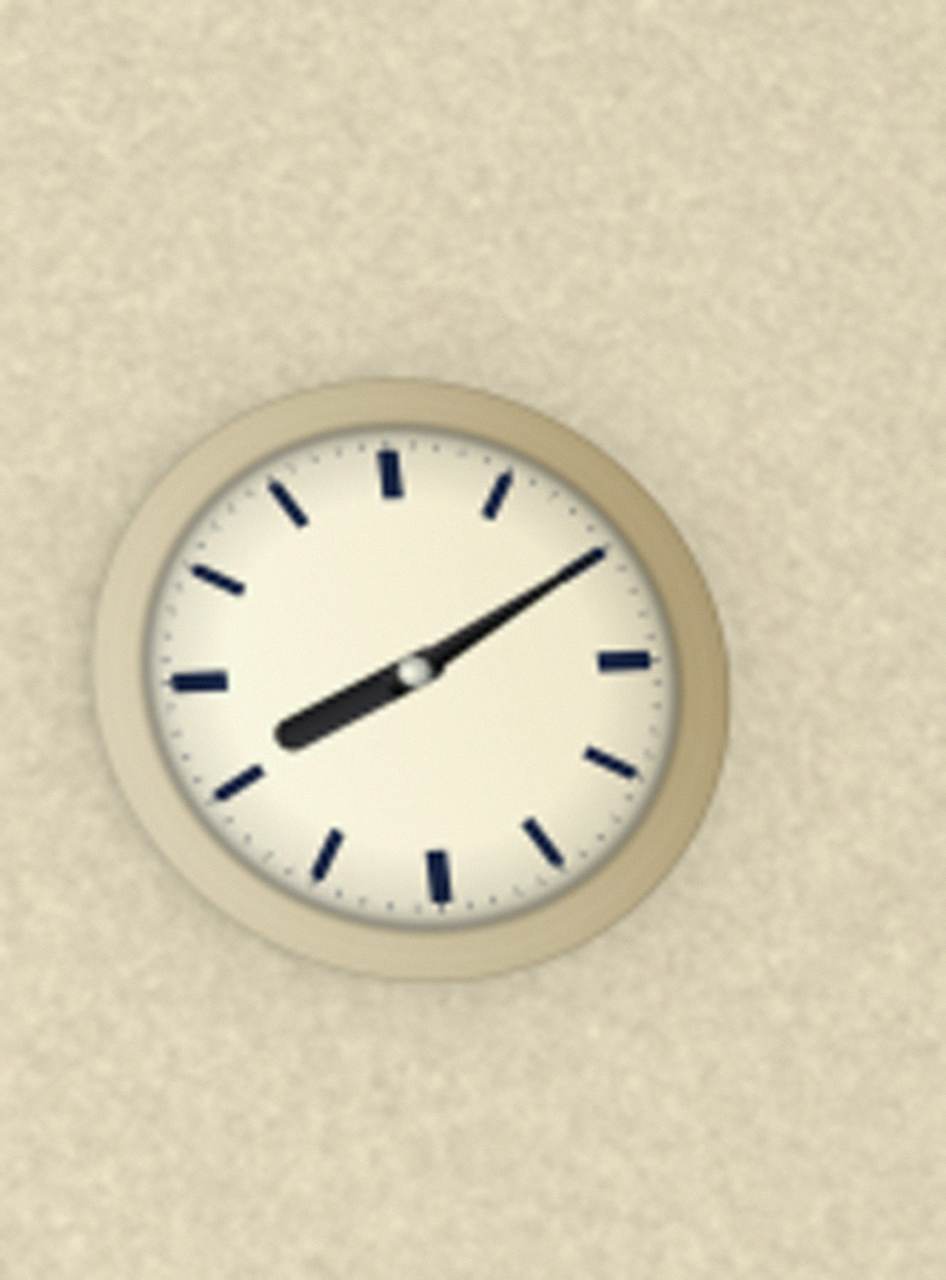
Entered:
8:10
